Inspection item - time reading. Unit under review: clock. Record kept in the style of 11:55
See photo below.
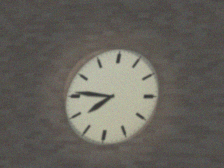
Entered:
7:46
